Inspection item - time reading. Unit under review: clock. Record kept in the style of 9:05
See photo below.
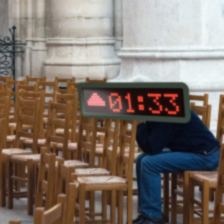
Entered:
1:33
